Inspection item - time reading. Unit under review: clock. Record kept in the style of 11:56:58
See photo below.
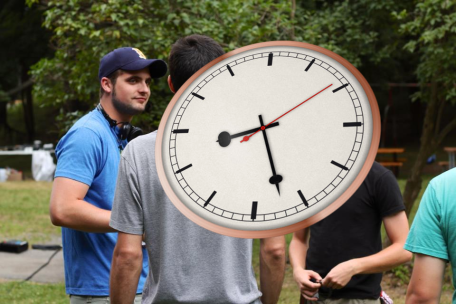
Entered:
8:27:09
